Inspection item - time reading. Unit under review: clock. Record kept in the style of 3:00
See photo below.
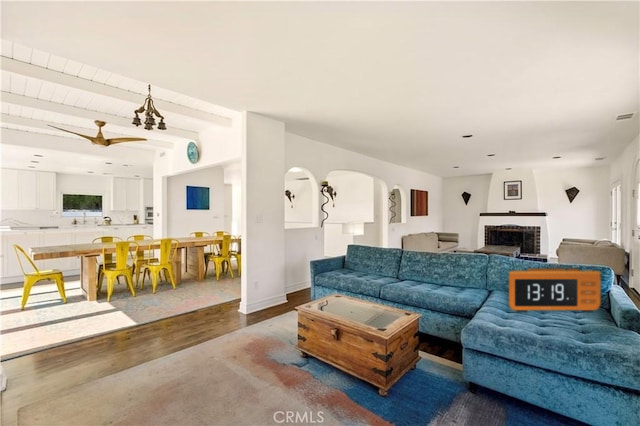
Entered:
13:19
